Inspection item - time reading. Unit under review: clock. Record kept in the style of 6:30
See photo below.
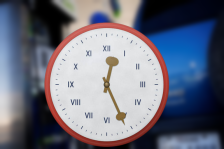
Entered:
12:26
